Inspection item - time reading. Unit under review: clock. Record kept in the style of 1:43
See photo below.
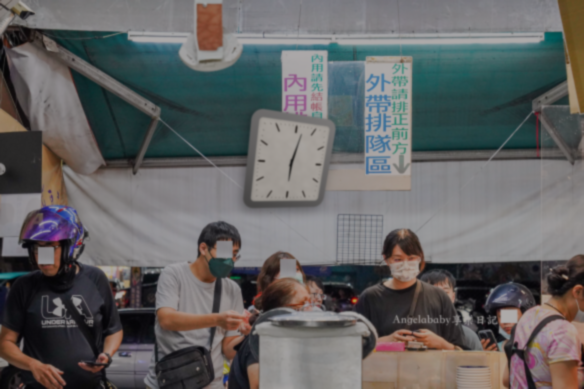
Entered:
6:02
